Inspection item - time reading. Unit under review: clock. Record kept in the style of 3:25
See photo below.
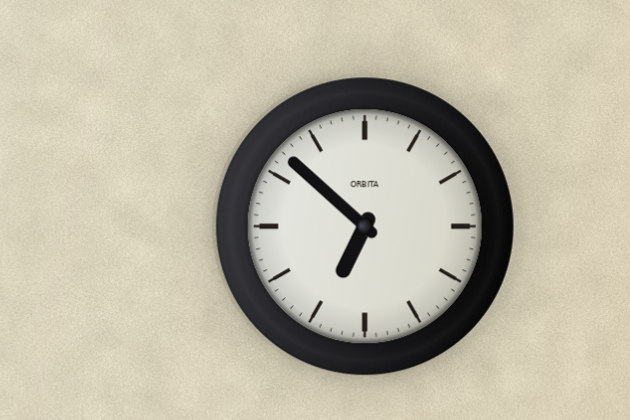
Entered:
6:52
